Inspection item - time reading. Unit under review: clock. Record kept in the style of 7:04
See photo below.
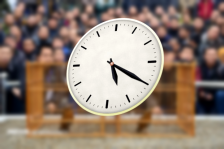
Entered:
5:20
